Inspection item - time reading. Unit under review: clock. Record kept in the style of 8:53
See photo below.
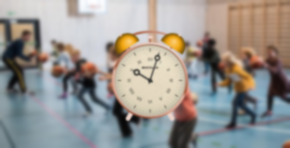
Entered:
10:03
